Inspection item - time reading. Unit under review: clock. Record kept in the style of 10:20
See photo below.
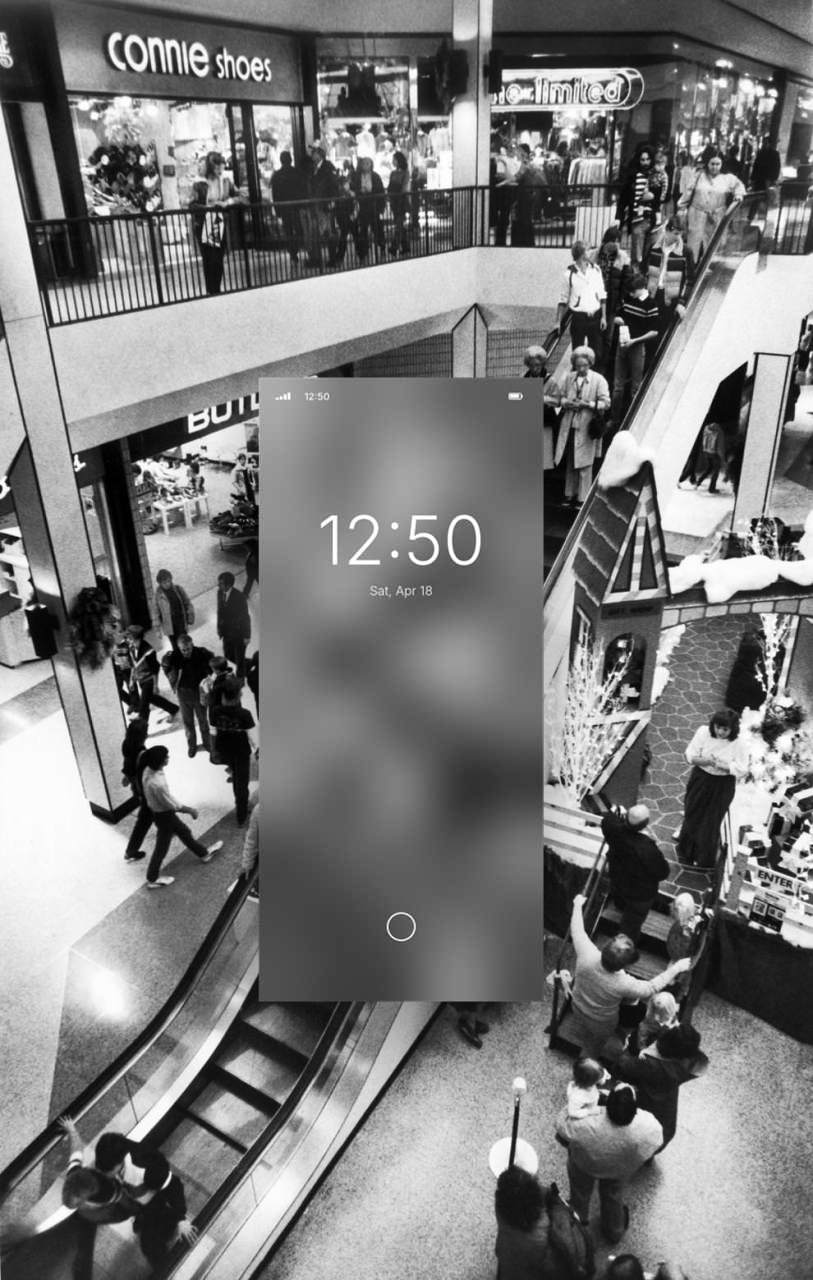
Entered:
12:50
